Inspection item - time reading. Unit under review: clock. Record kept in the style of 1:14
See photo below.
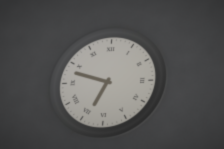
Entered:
6:48
